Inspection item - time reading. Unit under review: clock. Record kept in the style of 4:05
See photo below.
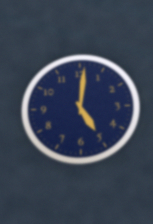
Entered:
5:01
